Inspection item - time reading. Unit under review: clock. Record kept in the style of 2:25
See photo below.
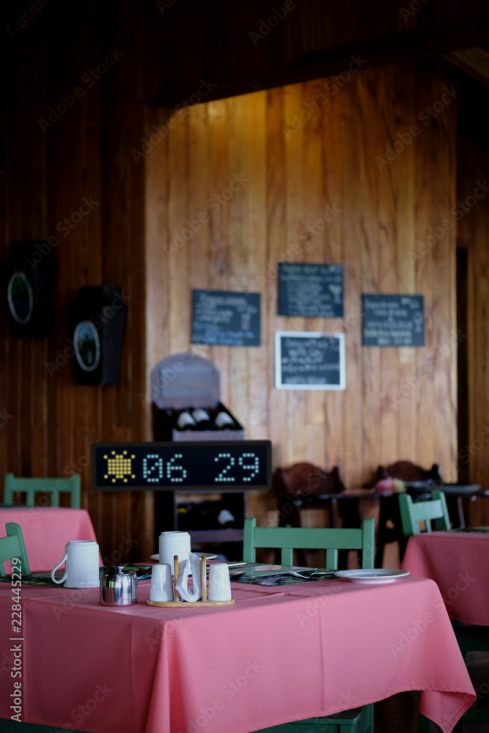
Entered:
6:29
